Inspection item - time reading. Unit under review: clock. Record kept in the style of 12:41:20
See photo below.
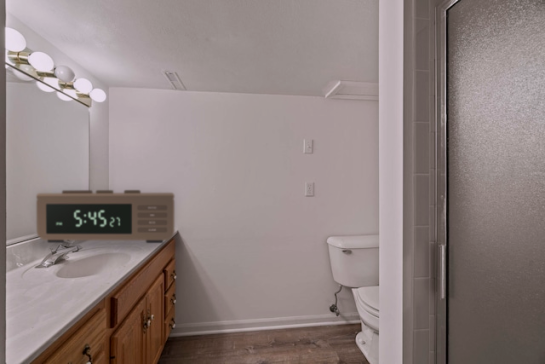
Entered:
5:45:27
